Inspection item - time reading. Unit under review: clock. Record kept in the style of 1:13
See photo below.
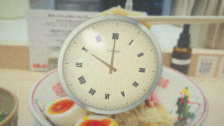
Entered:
10:00
